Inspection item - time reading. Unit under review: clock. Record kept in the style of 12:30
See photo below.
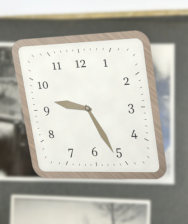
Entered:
9:26
